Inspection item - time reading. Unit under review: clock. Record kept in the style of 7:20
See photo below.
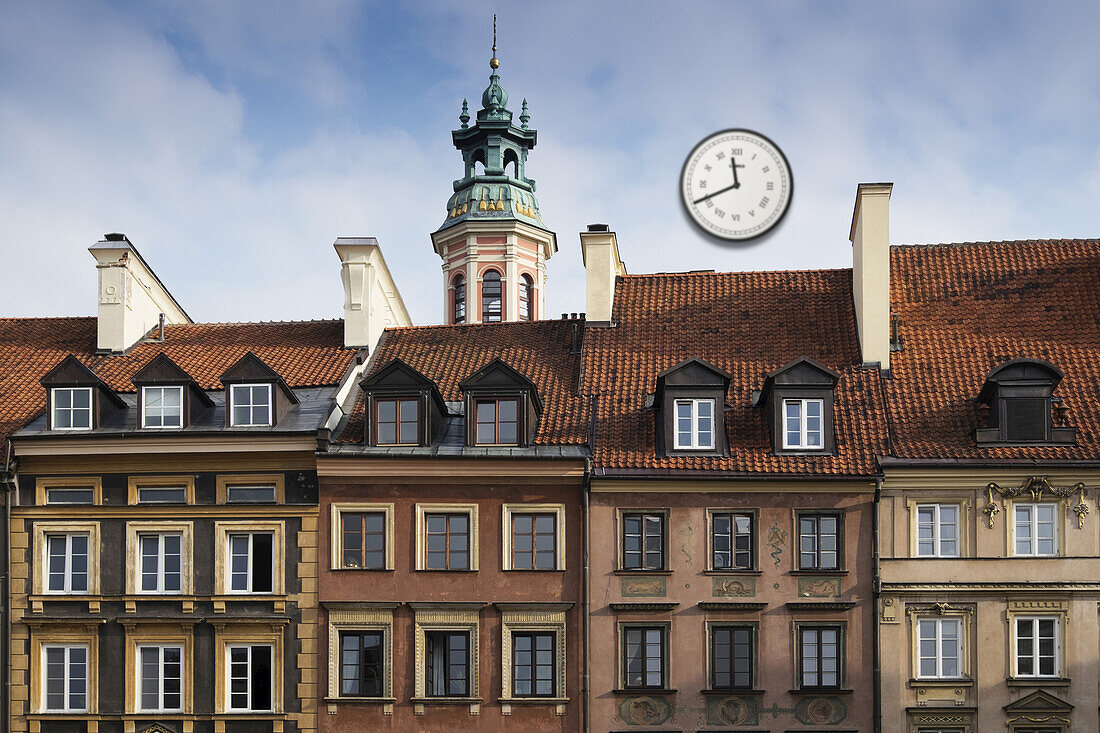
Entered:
11:41
